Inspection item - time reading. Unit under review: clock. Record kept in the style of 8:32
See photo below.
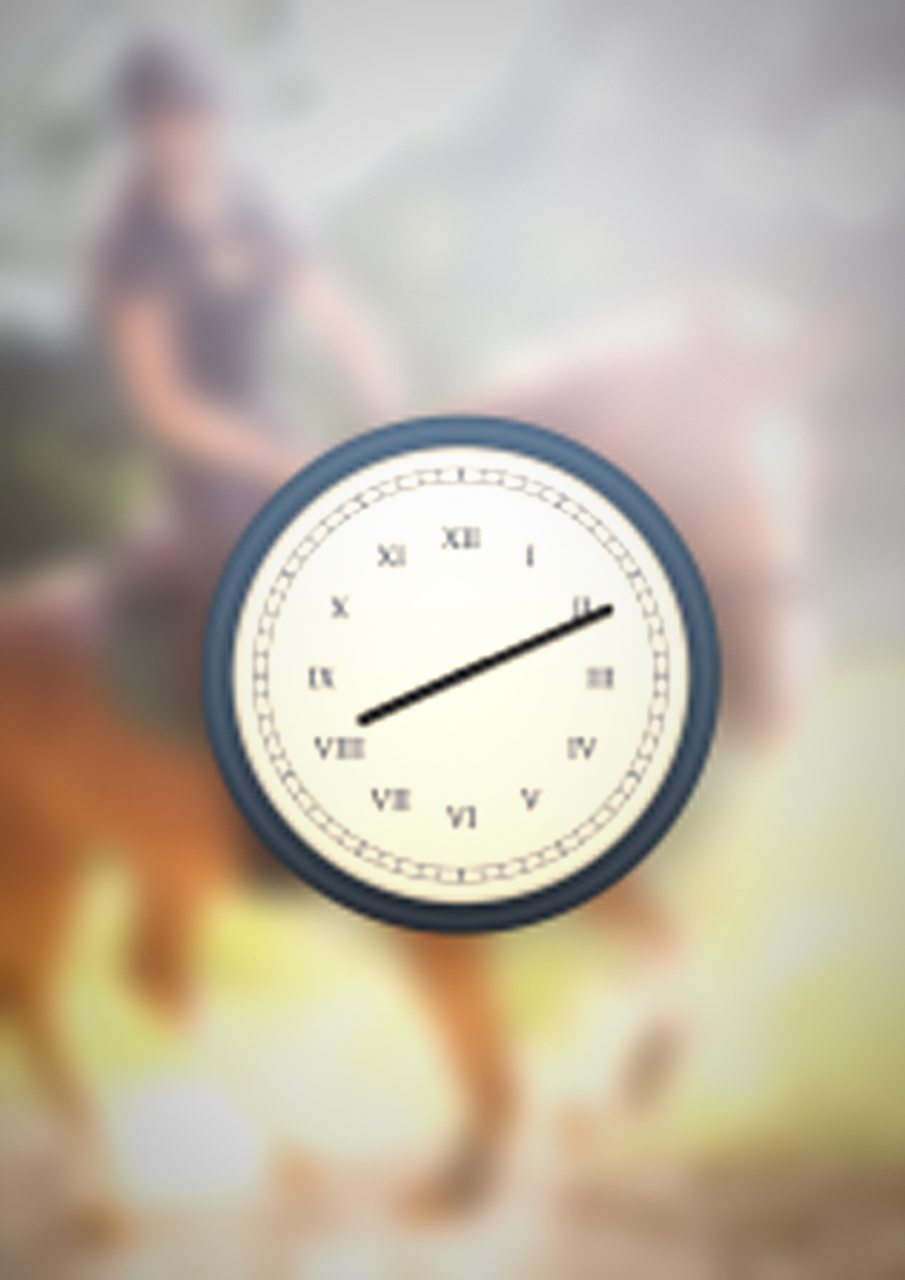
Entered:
8:11
